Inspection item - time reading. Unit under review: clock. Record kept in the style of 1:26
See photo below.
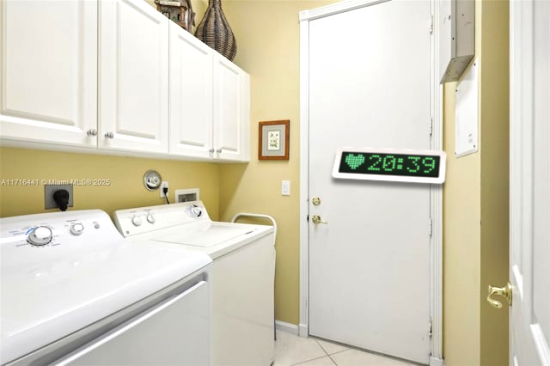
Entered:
20:39
